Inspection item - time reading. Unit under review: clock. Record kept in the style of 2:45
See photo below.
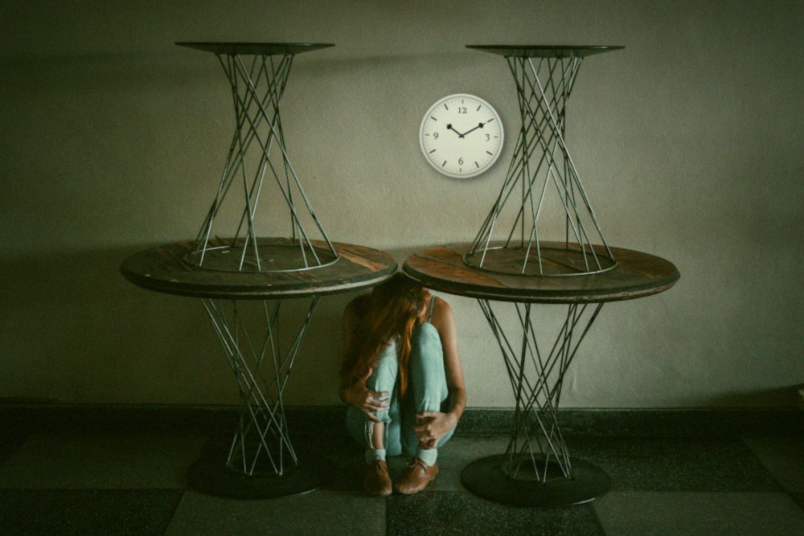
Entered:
10:10
